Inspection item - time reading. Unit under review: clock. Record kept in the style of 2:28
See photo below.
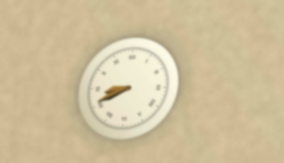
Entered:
8:41
